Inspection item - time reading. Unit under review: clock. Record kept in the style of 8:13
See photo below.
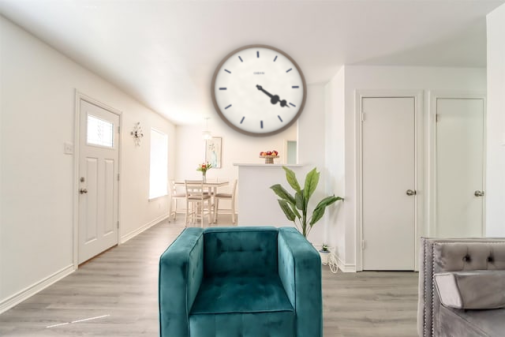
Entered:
4:21
